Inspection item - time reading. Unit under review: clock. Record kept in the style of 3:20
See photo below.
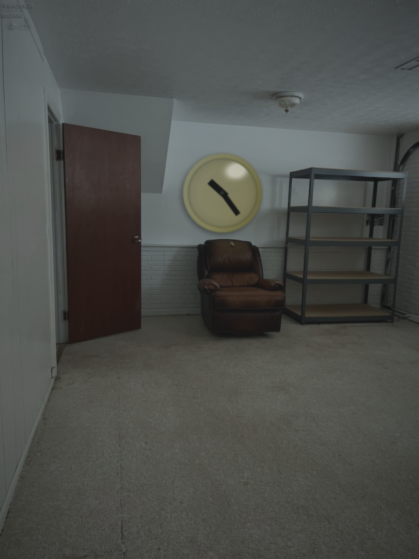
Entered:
10:24
